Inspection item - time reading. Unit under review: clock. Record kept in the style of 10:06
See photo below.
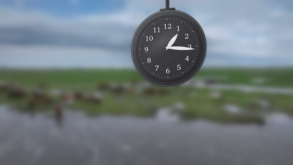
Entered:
1:16
